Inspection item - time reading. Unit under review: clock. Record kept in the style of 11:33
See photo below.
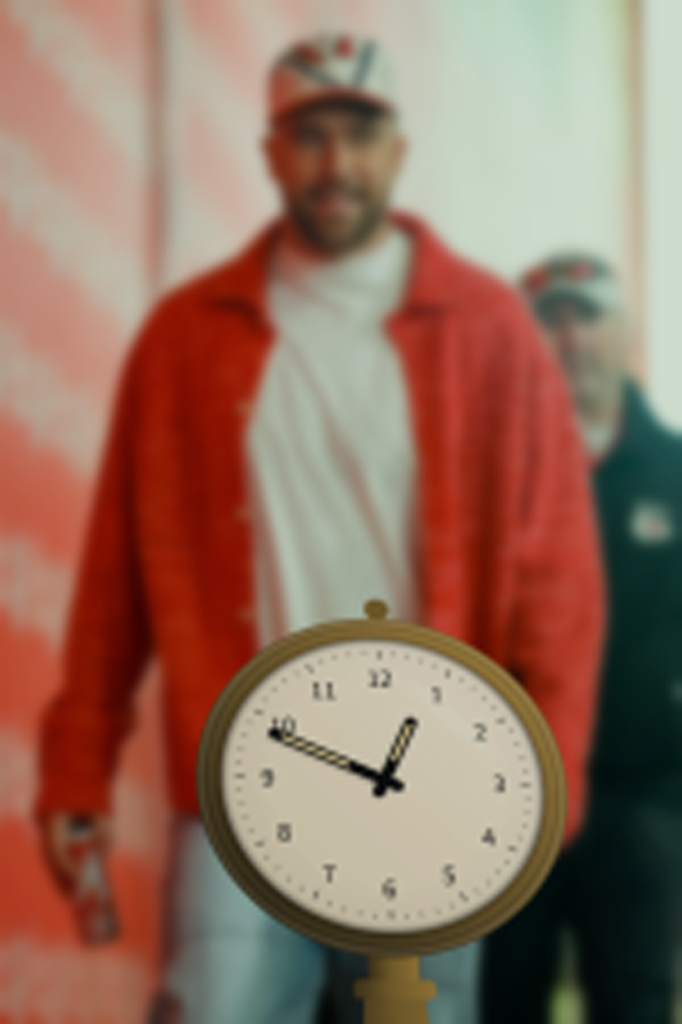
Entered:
12:49
